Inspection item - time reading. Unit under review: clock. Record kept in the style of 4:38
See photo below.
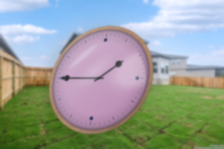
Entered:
1:45
